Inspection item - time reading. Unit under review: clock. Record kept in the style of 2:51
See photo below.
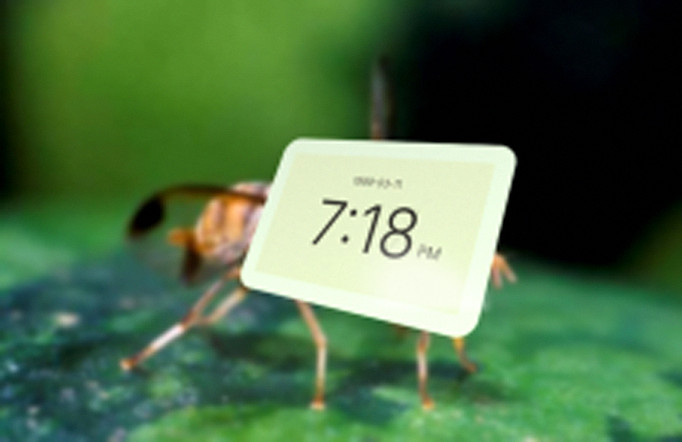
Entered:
7:18
